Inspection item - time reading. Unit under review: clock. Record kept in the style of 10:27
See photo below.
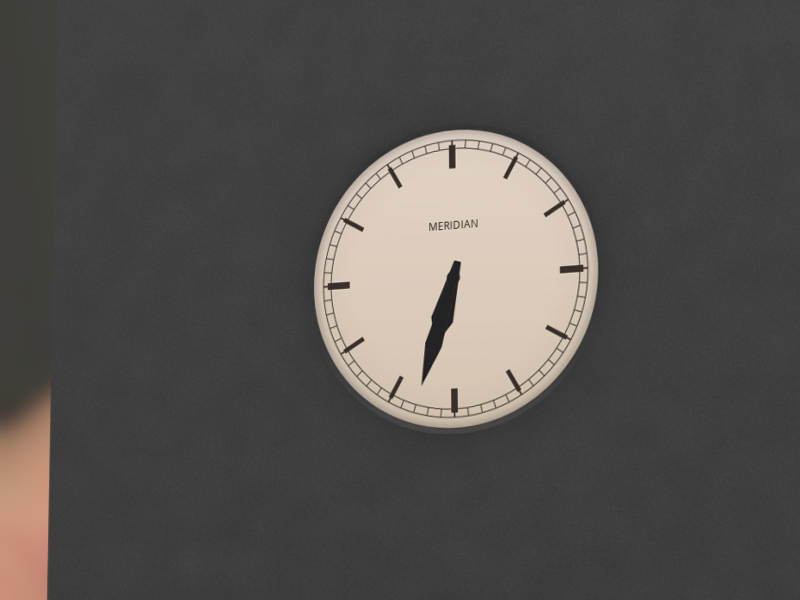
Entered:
6:33
